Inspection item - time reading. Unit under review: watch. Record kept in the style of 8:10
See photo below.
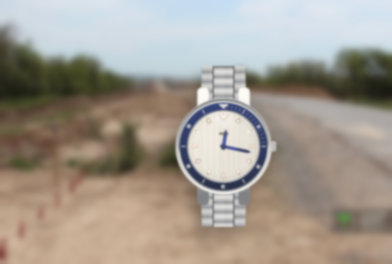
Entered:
12:17
